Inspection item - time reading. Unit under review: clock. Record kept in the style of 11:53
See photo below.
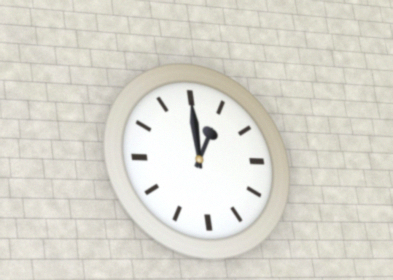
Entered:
1:00
